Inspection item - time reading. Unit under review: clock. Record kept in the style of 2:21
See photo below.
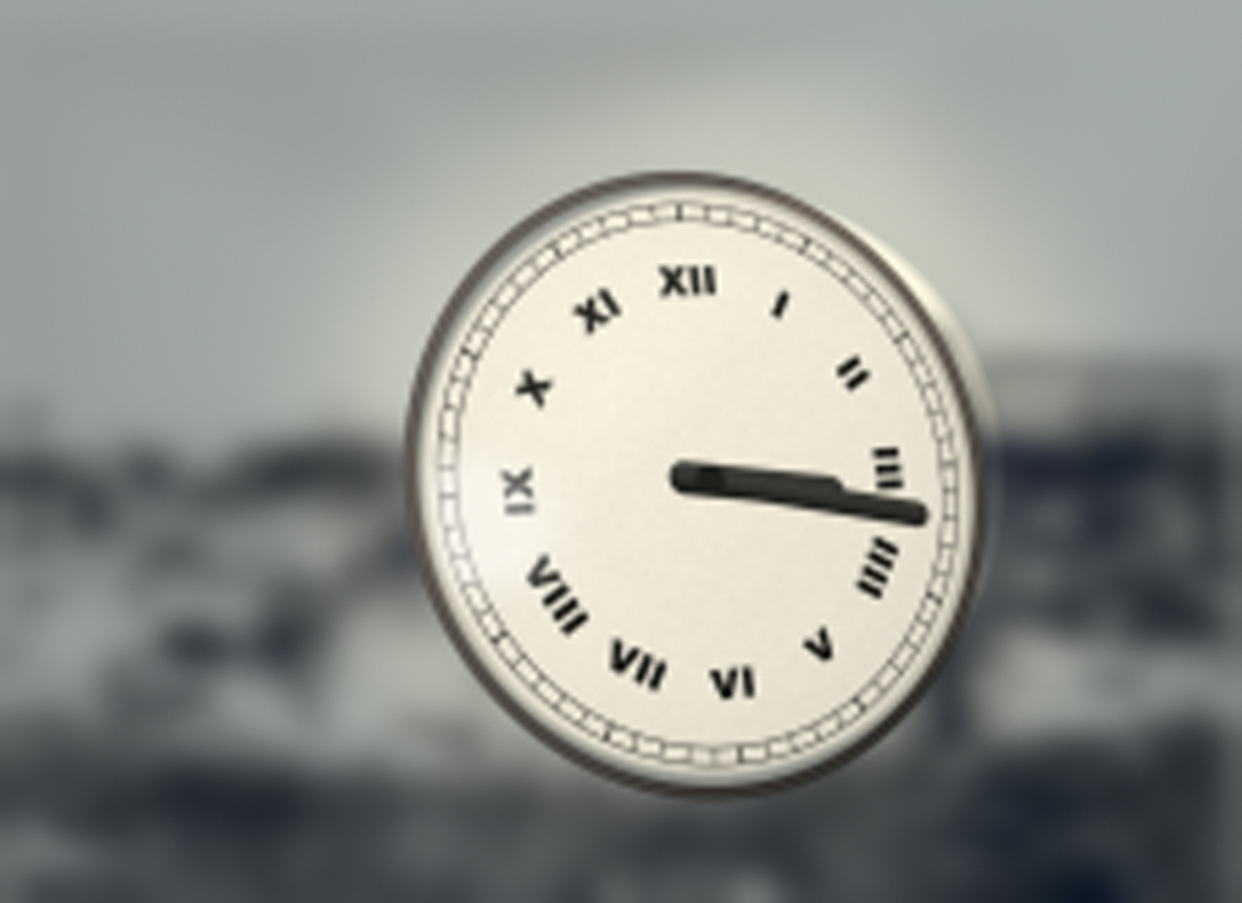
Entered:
3:17
